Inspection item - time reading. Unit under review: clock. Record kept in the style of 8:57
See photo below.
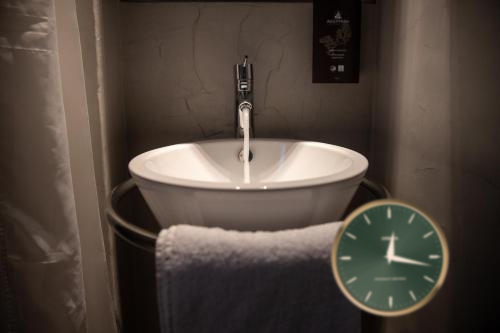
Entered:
12:17
